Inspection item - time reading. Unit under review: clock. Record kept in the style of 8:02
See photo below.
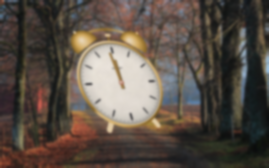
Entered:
11:59
